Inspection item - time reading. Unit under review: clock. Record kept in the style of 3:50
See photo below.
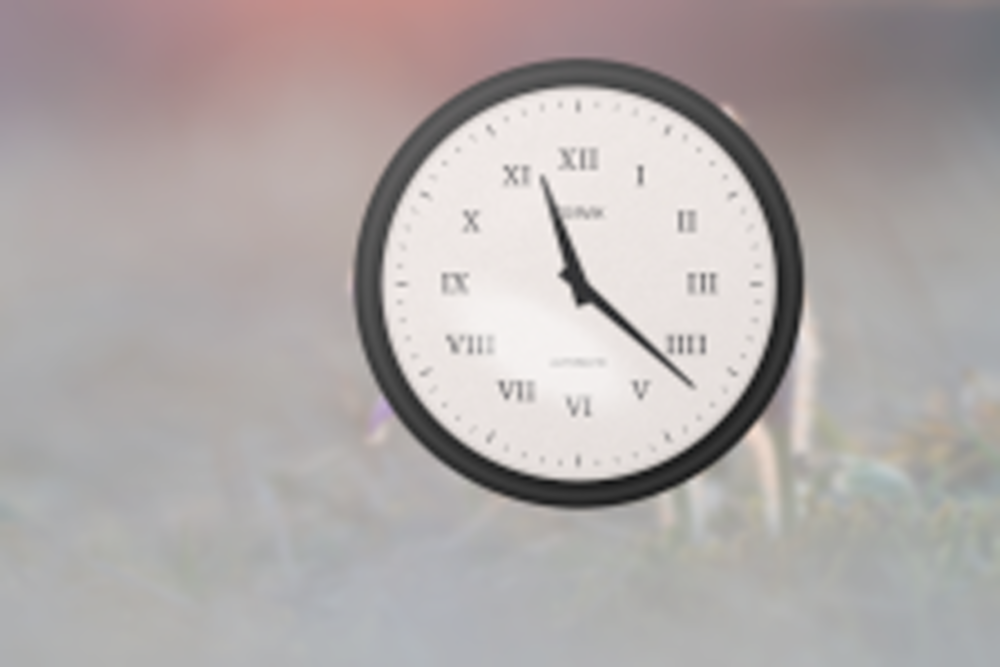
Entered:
11:22
